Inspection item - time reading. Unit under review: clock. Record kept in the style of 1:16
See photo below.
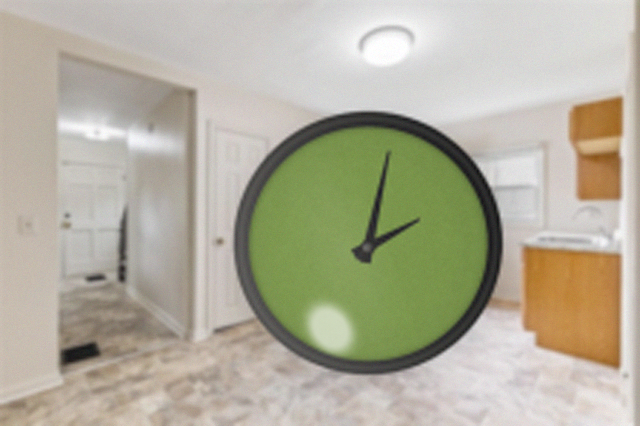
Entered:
2:02
